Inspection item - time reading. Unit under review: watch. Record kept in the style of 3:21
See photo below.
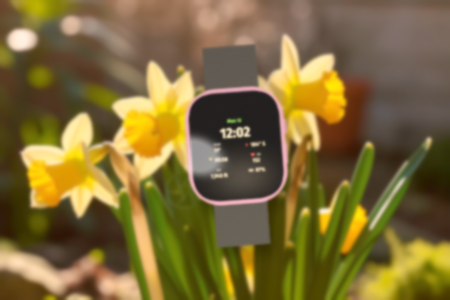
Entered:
12:02
